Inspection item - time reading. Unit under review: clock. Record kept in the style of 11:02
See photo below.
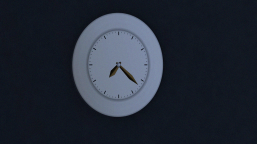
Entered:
7:22
